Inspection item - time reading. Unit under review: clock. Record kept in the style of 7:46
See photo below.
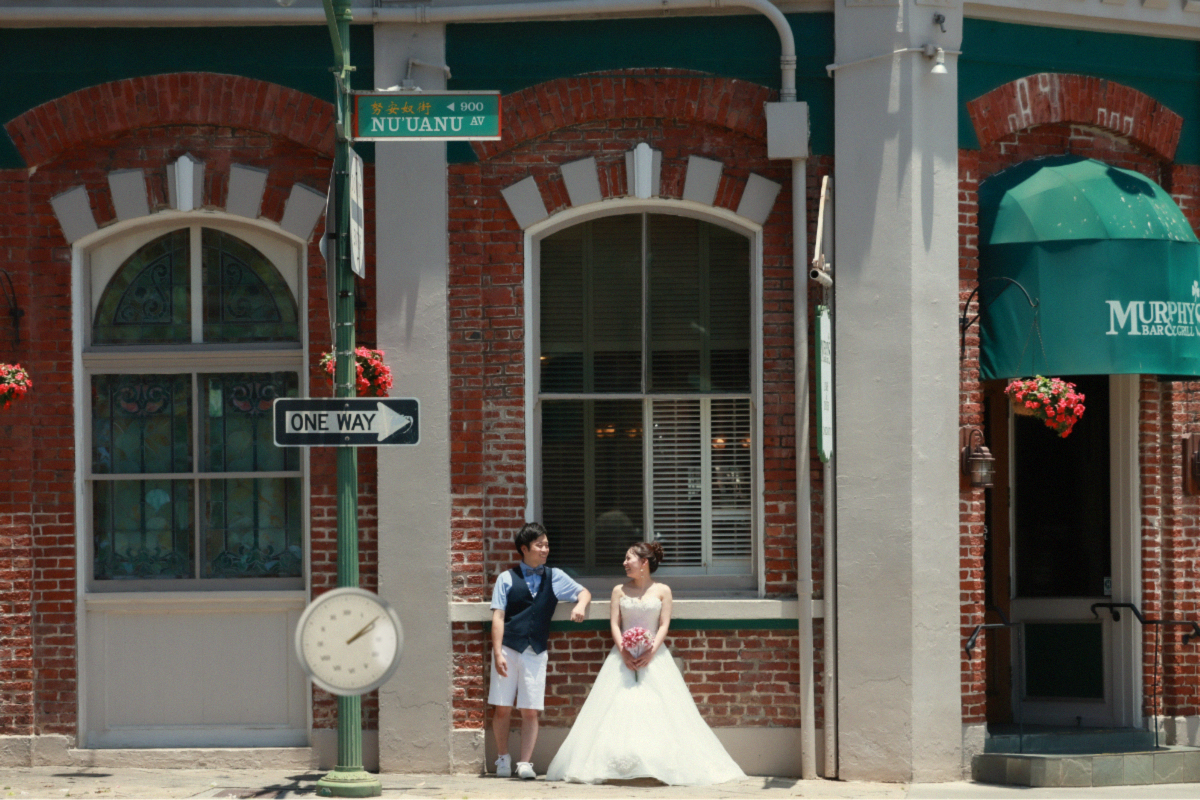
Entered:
2:09
